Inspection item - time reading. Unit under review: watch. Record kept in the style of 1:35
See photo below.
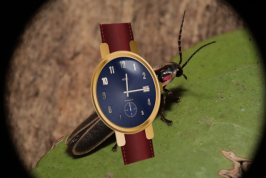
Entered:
12:15
